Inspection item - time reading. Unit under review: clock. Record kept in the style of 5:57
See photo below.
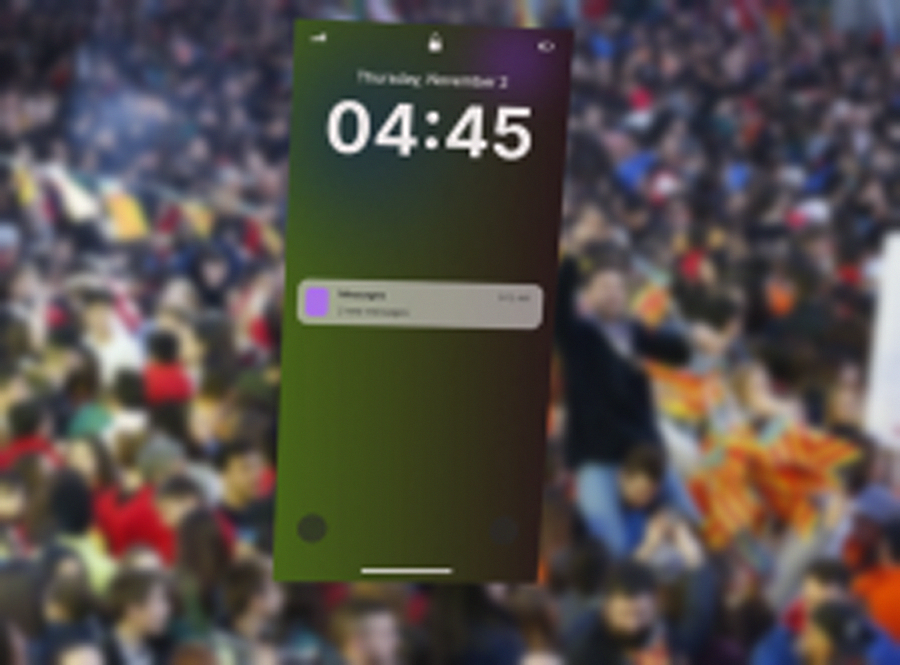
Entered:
4:45
